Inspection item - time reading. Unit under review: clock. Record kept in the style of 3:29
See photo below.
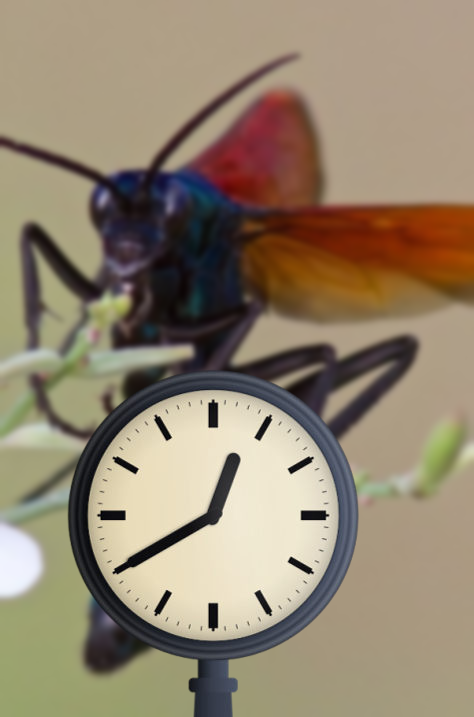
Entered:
12:40
